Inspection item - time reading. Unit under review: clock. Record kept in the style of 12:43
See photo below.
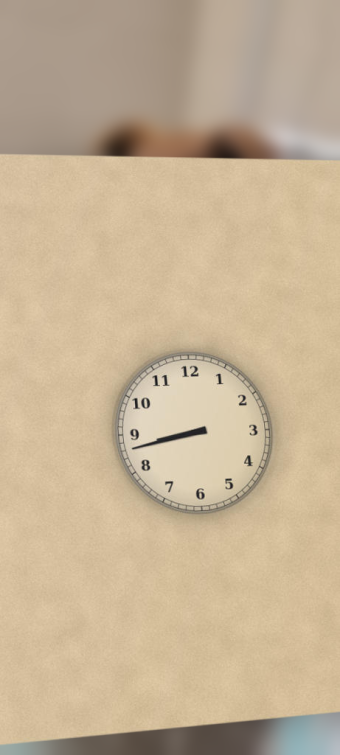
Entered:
8:43
